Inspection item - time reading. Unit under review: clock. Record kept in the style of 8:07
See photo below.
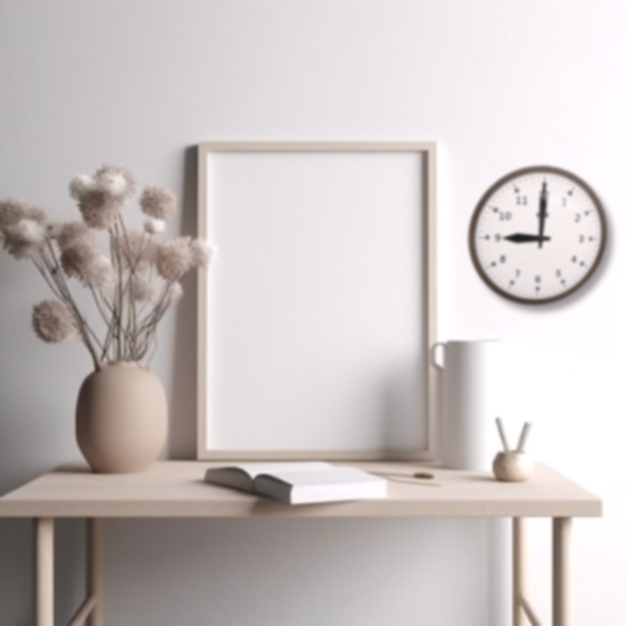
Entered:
9:00
